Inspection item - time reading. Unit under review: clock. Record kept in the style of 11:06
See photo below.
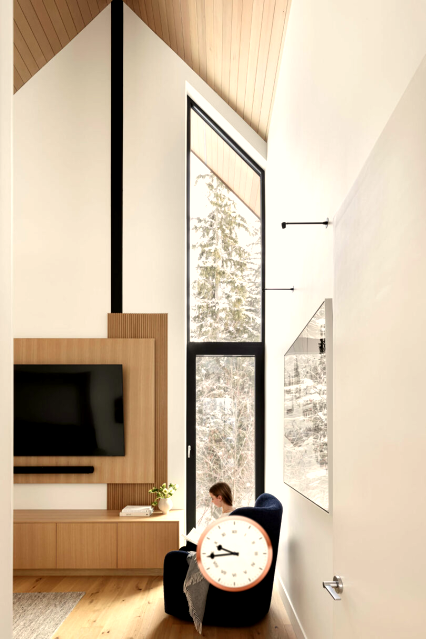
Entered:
9:44
